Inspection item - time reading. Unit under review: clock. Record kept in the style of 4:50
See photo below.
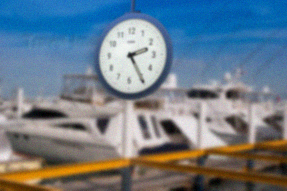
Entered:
2:25
